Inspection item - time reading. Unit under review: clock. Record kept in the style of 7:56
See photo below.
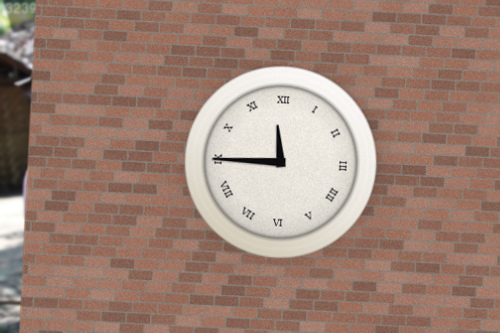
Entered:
11:45
